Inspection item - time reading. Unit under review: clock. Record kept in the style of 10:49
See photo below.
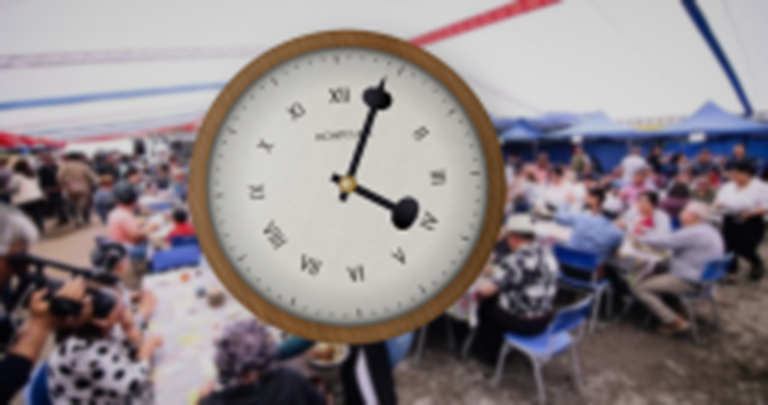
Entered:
4:04
